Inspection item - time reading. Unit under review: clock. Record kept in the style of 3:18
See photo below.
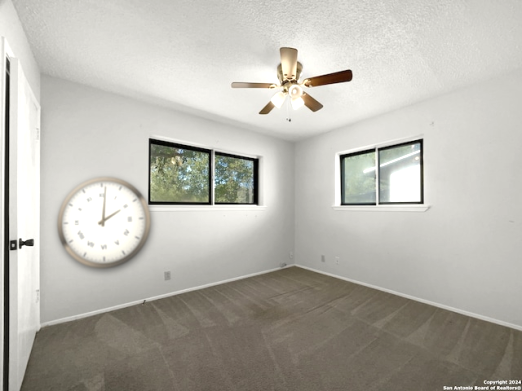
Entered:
2:01
